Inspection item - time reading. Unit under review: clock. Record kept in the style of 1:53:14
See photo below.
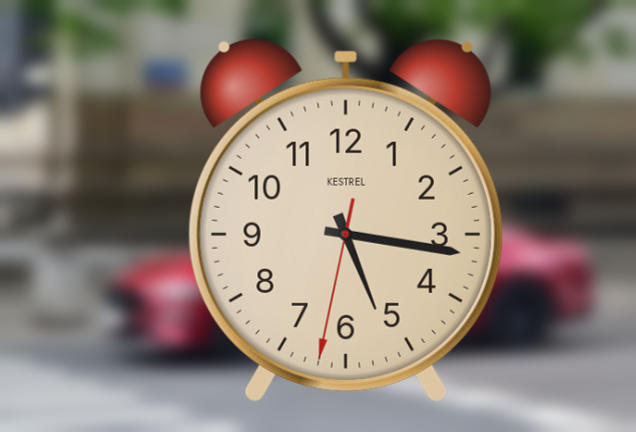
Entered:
5:16:32
